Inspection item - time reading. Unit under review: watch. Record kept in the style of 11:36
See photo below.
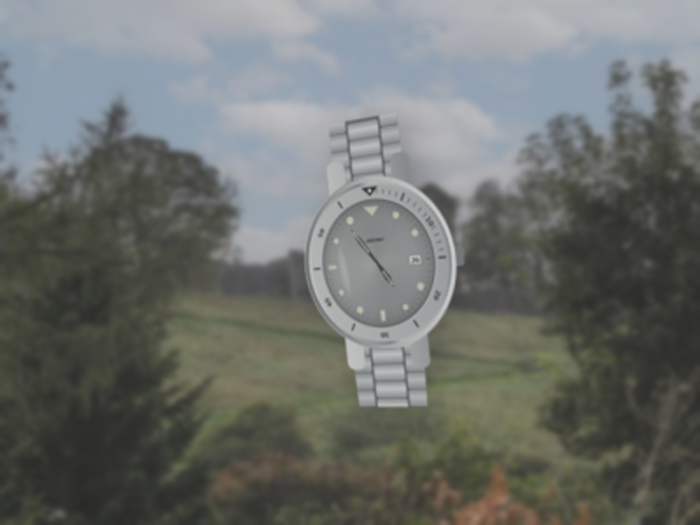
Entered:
4:54
